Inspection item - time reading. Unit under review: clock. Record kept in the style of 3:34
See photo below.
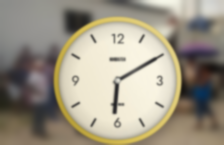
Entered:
6:10
